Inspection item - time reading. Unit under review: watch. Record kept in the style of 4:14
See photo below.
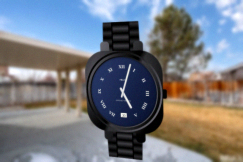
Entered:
5:03
